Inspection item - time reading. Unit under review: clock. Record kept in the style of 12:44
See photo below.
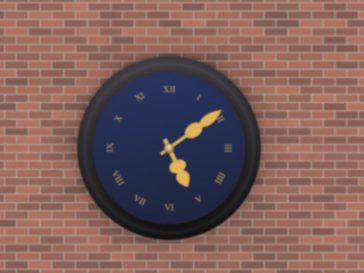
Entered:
5:09
